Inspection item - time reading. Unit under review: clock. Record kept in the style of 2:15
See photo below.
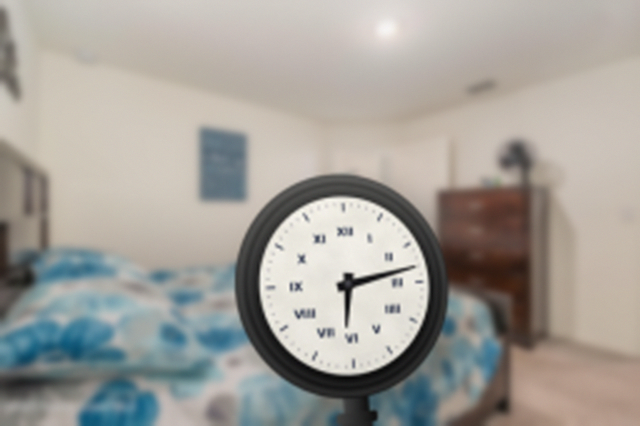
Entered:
6:13
